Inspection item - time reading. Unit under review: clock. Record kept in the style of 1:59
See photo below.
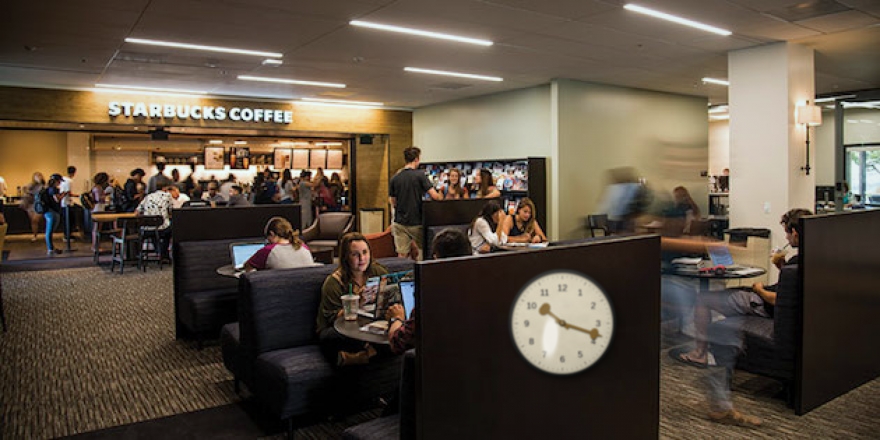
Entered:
10:18
